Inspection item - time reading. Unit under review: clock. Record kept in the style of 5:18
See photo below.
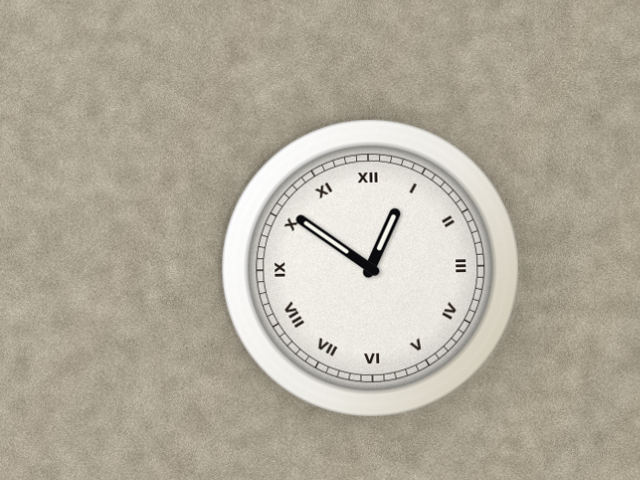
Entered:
12:51
